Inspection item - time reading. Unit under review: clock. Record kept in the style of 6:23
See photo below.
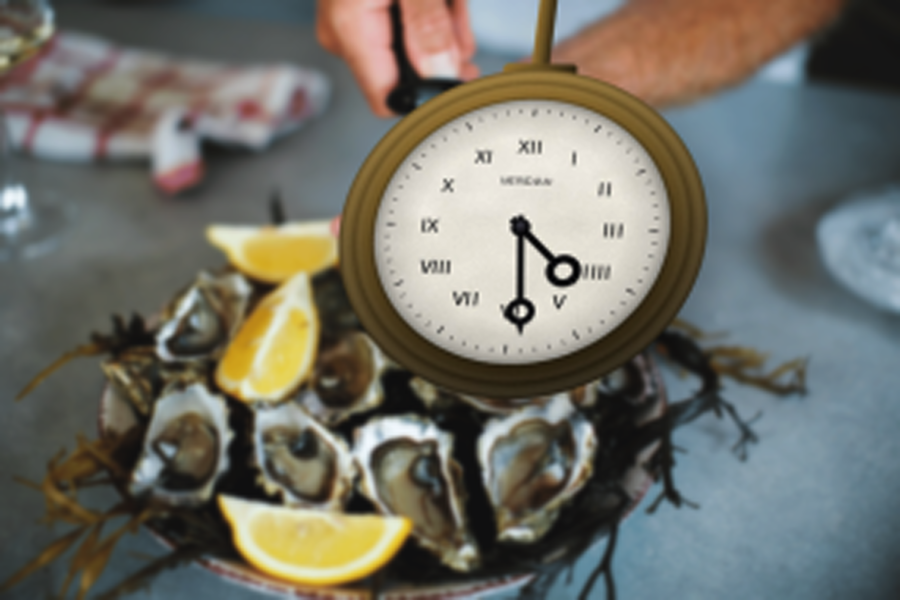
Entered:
4:29
